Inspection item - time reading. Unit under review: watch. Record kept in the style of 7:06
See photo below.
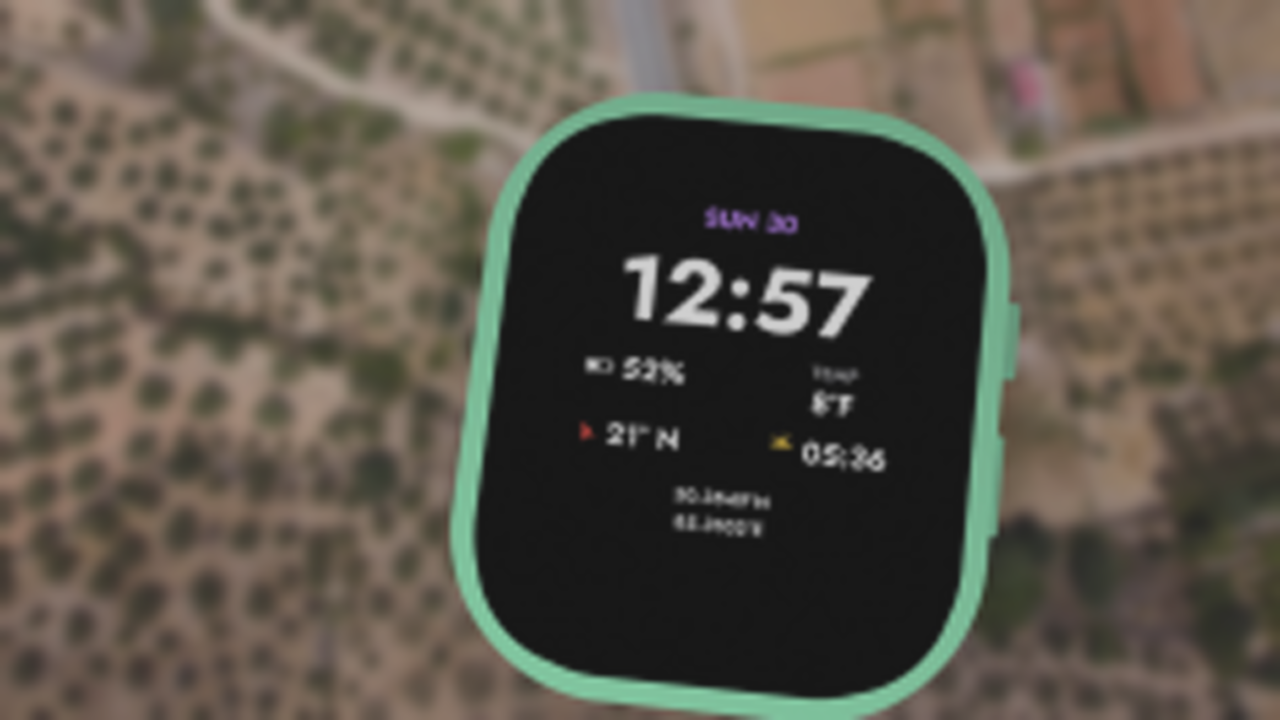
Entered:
12:57
